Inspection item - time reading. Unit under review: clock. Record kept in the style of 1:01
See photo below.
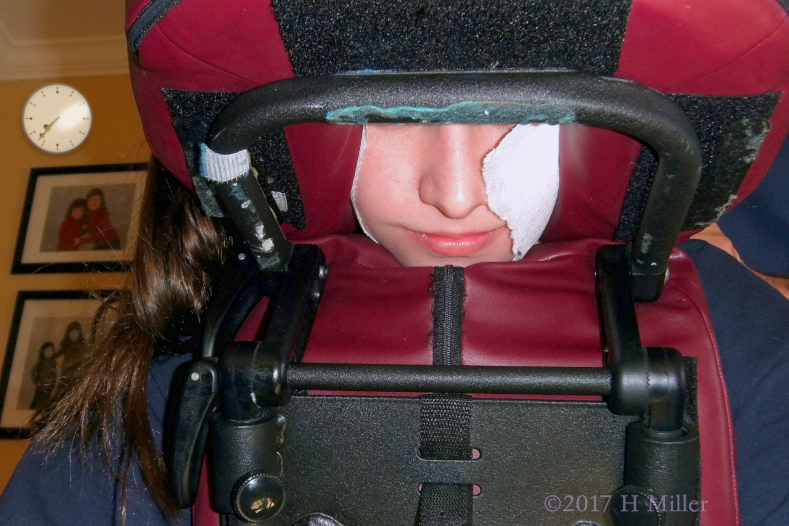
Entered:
7:37
